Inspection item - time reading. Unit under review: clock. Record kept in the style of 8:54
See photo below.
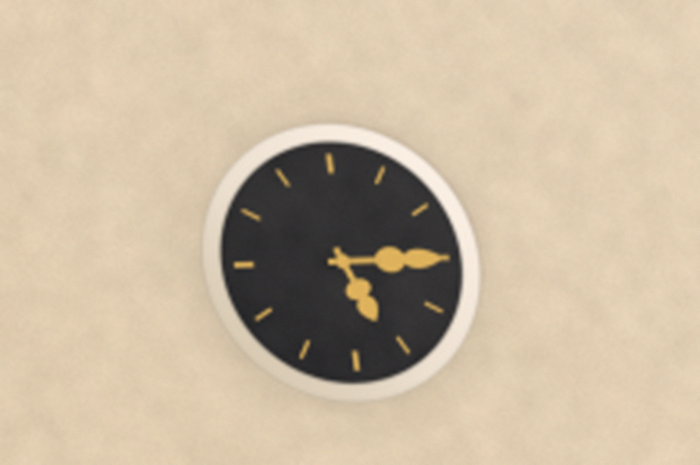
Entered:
5:15
